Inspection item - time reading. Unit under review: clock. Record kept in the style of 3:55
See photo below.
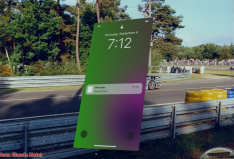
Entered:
7:12
